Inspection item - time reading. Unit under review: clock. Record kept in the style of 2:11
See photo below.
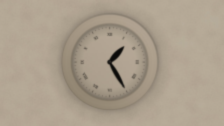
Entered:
1:25
